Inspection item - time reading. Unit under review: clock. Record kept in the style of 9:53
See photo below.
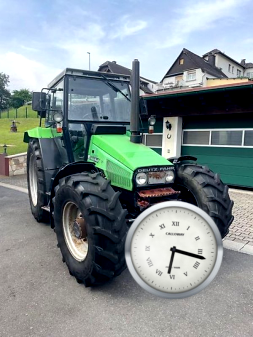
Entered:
6:17
